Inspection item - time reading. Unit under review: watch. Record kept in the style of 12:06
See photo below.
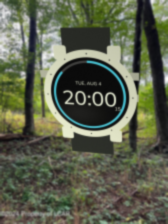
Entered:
20:00
